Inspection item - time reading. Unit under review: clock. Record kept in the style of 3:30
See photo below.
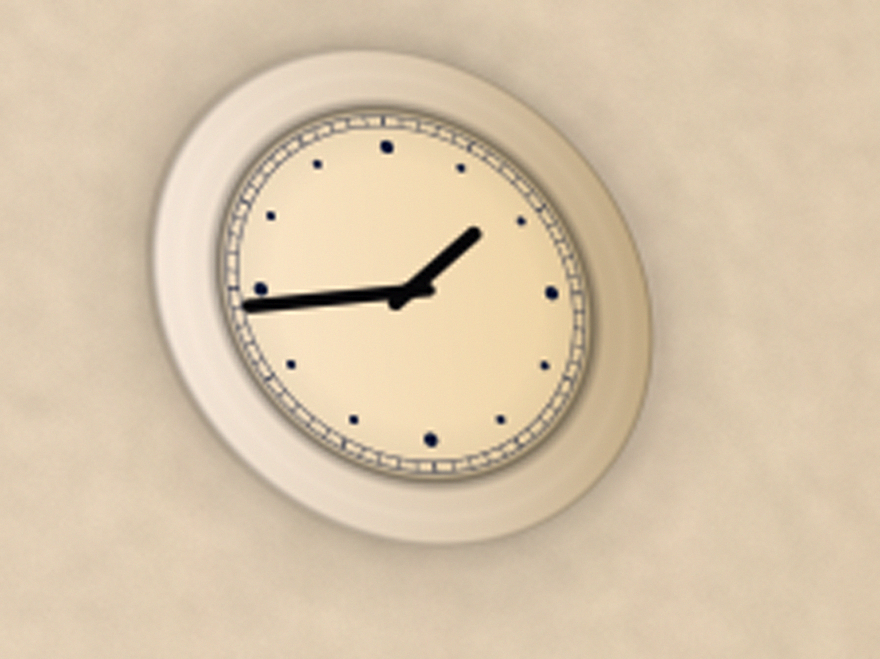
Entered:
1:44
